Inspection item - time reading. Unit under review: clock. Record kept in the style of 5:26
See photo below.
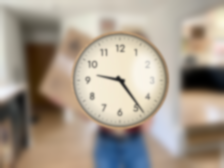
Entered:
9:24
